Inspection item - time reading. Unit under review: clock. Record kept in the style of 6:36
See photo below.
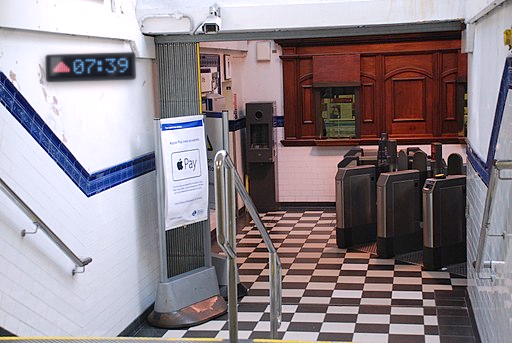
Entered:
7:39
